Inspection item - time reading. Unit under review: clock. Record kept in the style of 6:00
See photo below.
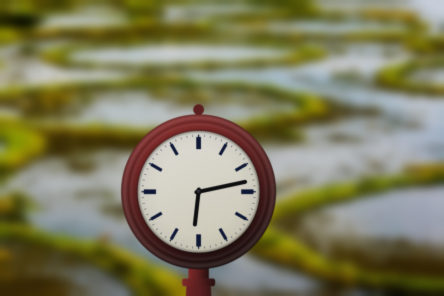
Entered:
6:13
